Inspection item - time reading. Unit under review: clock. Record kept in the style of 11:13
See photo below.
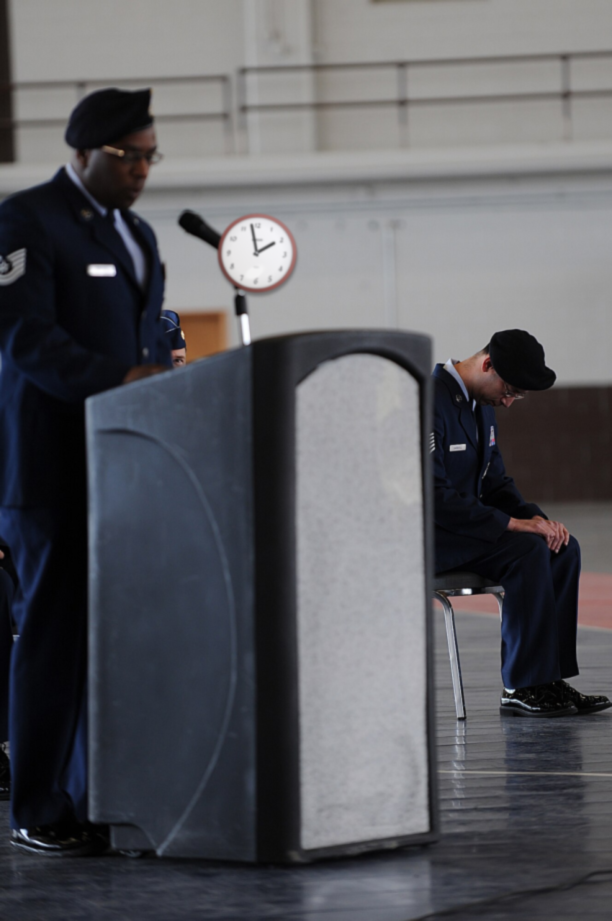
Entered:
1:58
